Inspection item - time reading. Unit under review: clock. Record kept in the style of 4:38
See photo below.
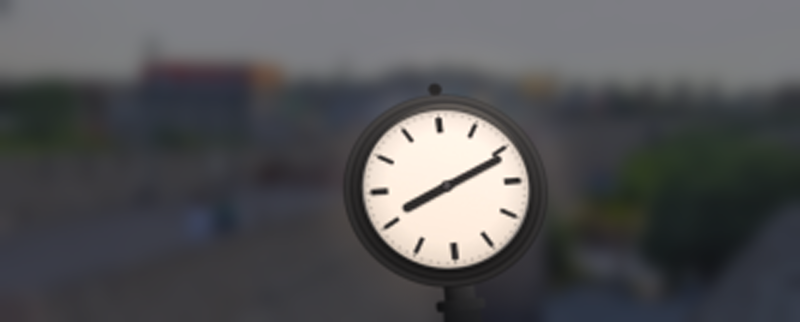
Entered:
8:11
